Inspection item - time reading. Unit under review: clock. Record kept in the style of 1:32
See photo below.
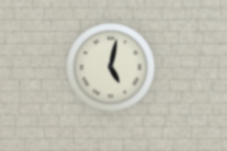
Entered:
5:02
